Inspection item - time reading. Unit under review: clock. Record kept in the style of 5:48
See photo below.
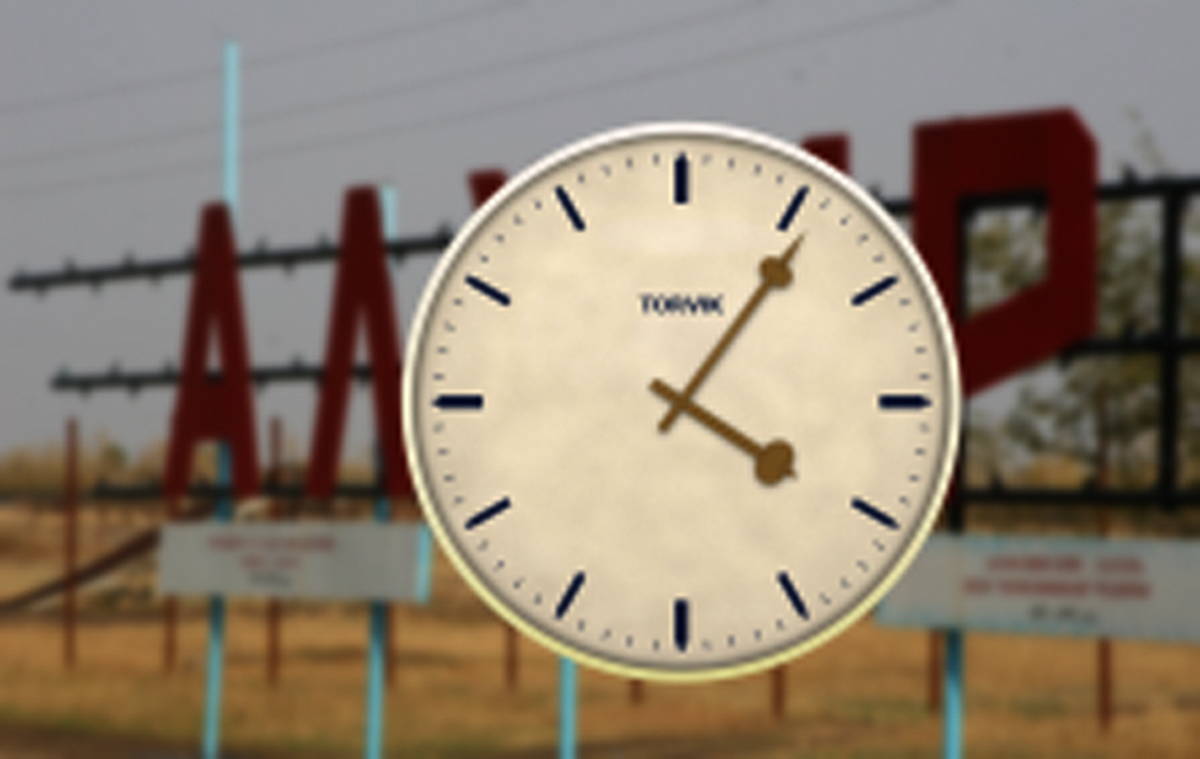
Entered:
4:06
